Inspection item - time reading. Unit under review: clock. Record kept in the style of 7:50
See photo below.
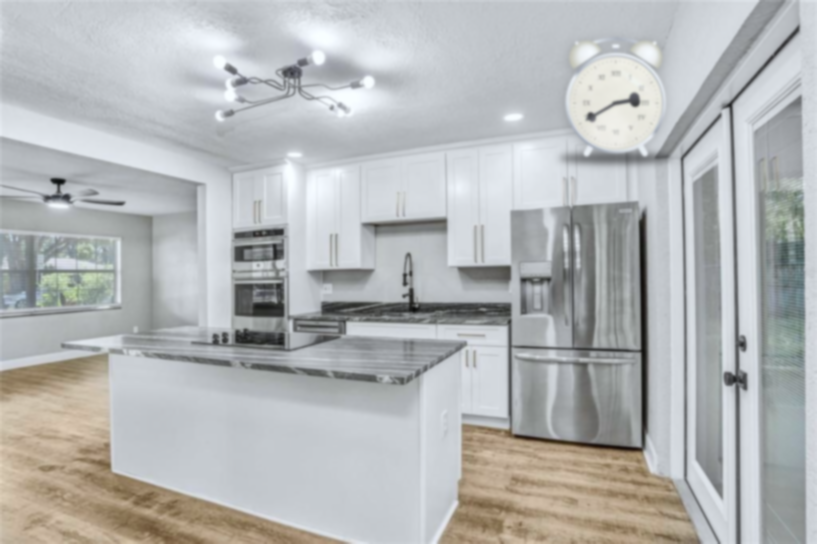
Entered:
2:40
